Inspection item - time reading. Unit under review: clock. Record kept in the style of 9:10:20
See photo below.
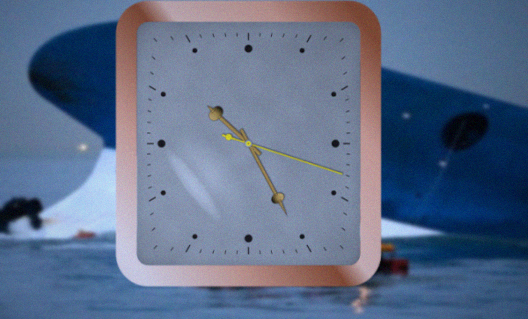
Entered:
10:25:18
